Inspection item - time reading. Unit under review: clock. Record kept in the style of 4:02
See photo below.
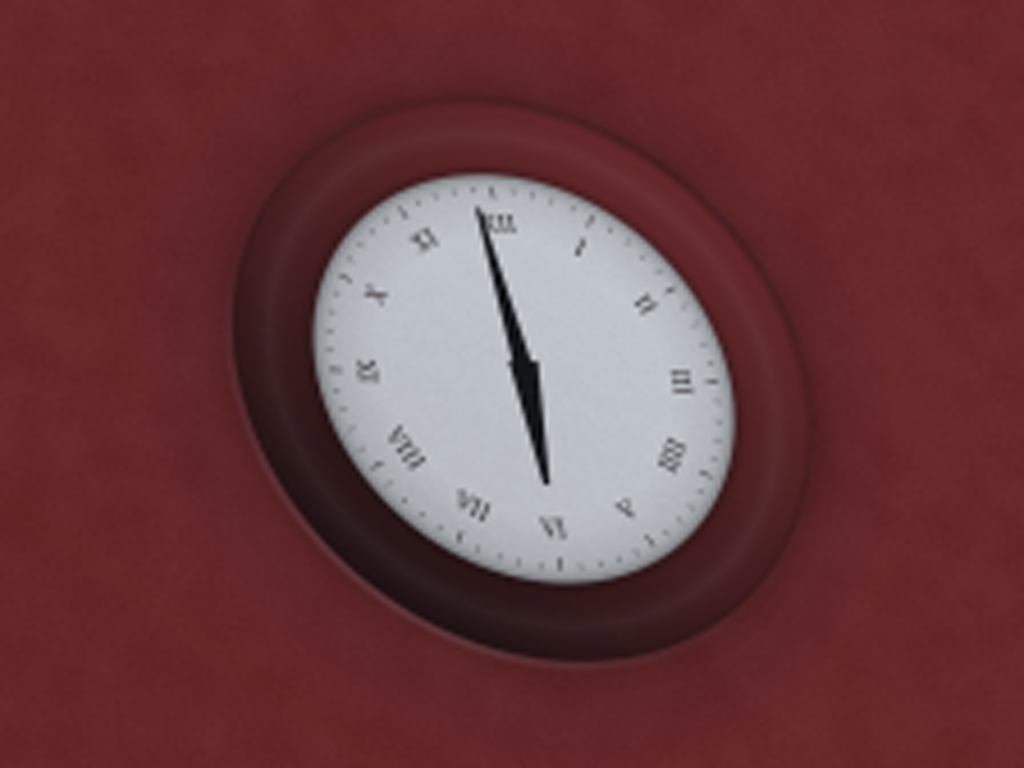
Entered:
5:59
